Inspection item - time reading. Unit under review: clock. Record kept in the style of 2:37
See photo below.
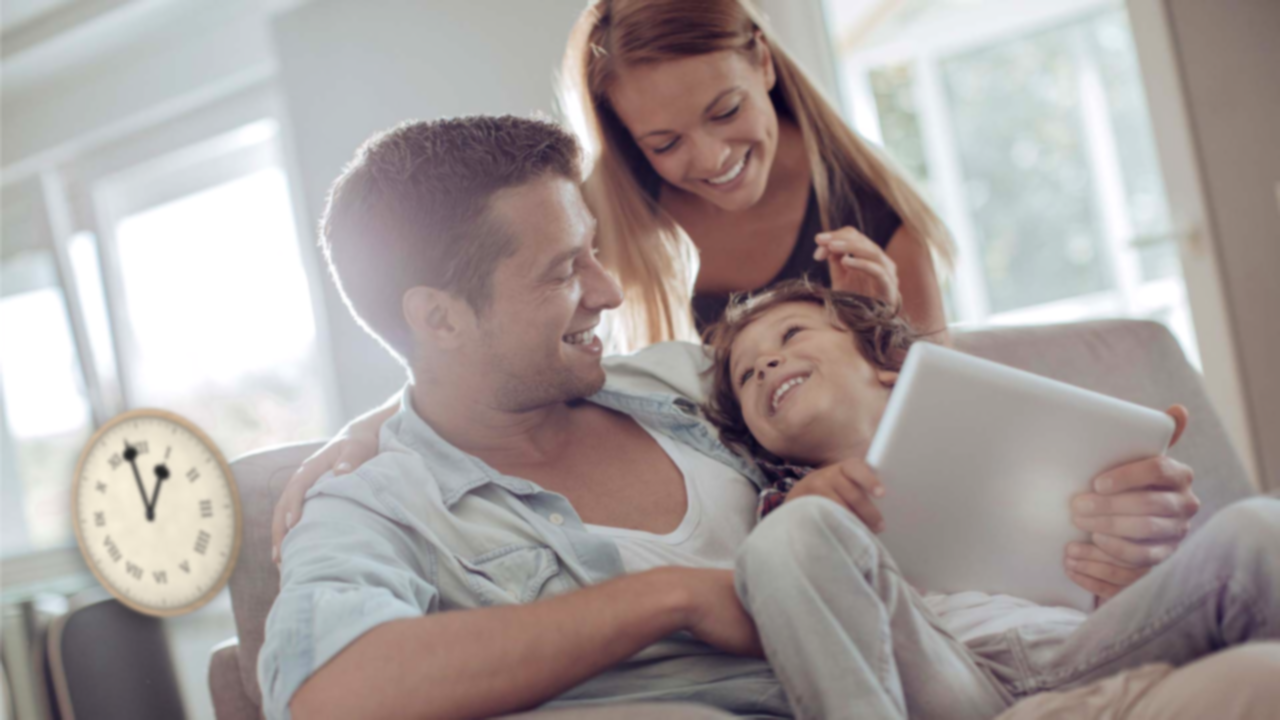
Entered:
12:58
